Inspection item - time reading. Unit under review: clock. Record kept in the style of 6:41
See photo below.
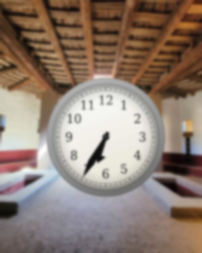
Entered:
6:35
